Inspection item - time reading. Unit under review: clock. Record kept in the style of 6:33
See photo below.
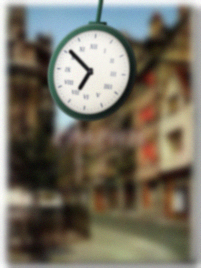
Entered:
6:51
